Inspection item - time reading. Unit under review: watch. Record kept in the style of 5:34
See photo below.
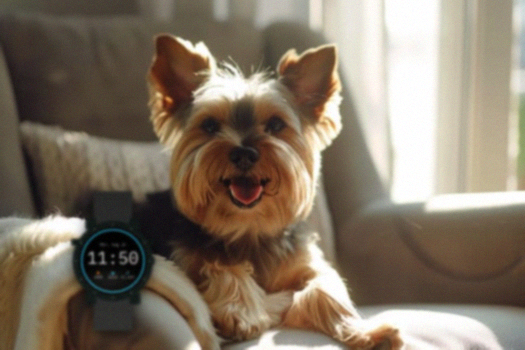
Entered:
11:50
